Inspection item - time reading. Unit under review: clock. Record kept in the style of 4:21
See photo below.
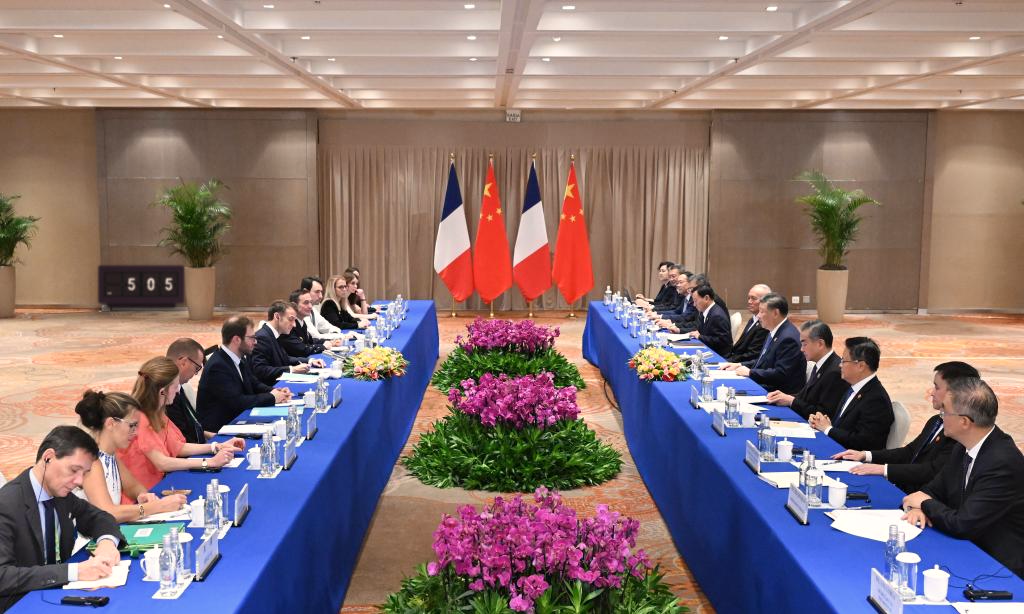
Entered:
5:05
